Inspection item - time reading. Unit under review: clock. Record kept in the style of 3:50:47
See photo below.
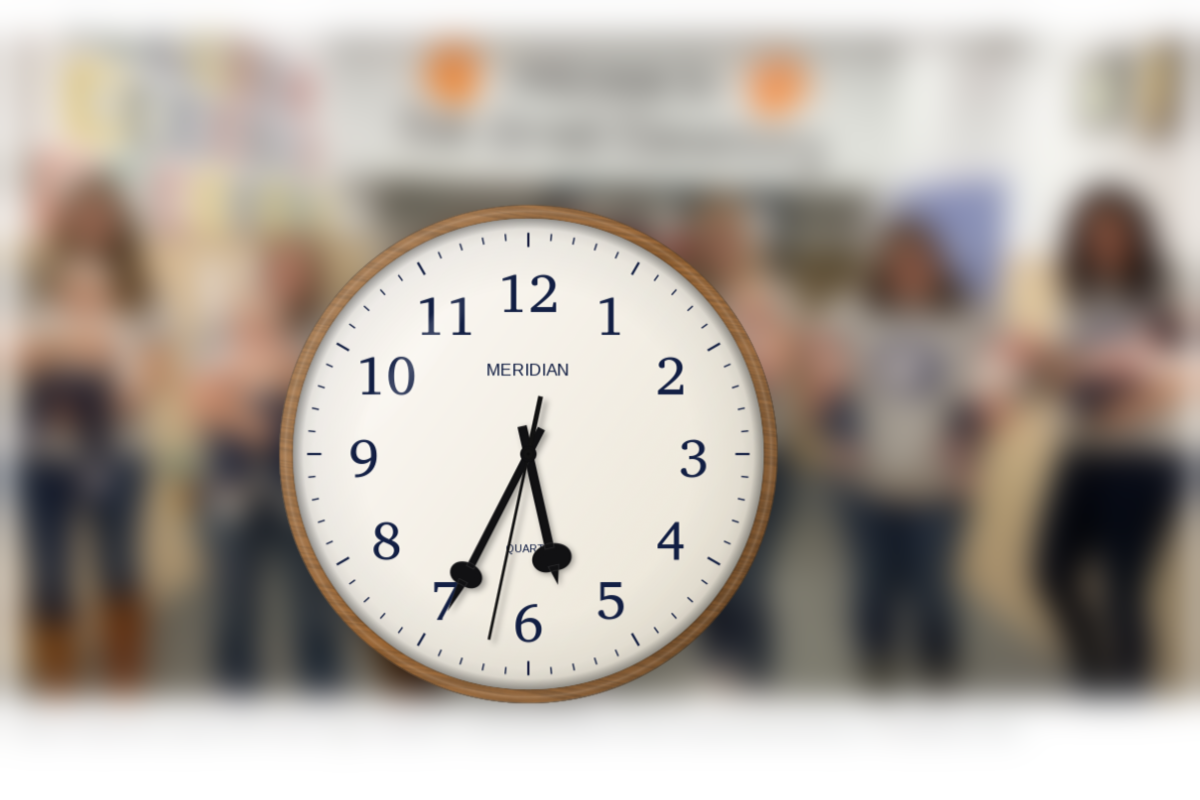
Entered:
5:34:32
